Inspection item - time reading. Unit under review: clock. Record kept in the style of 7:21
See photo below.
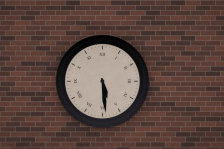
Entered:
5:29
